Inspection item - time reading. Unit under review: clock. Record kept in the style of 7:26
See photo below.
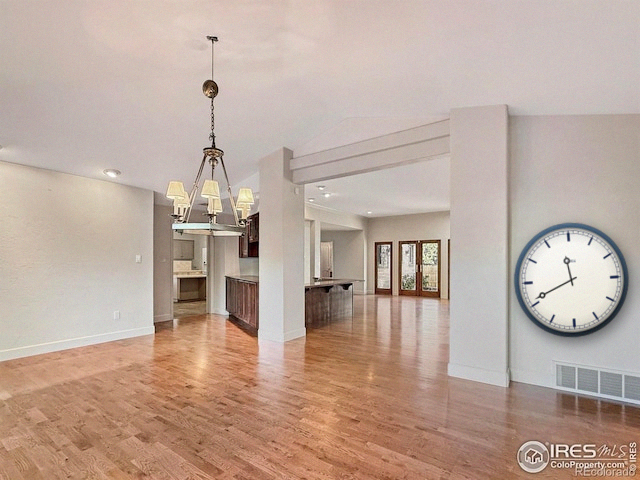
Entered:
11:41
